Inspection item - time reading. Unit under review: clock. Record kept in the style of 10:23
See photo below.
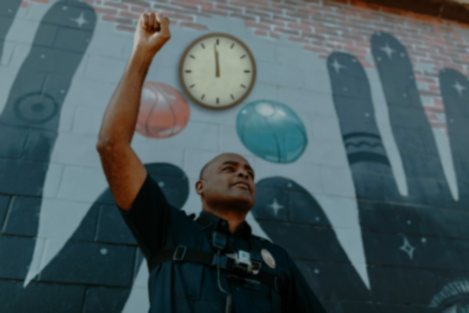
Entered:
11:59
